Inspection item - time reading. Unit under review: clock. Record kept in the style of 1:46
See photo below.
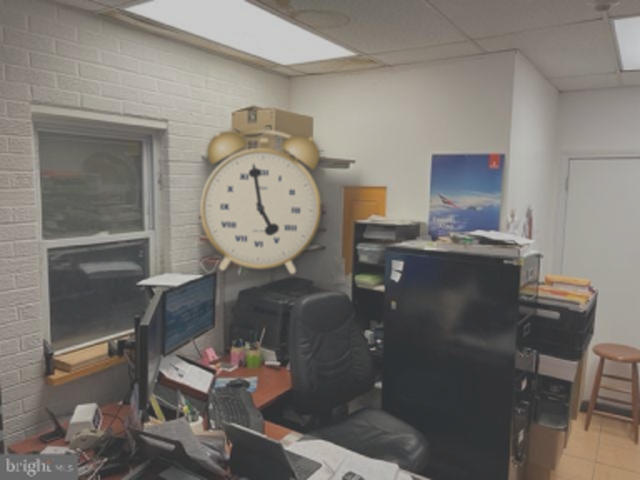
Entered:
4:58
